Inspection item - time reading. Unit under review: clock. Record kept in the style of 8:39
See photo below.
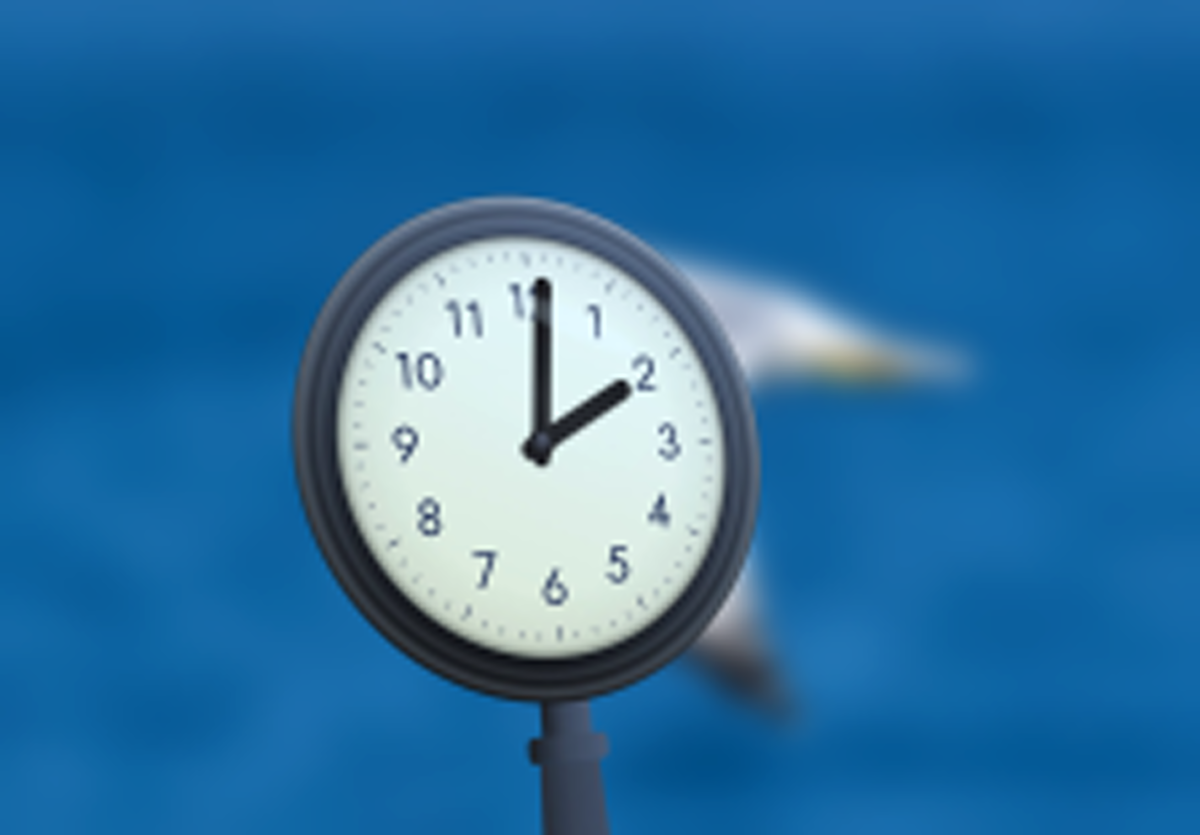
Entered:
2:01
